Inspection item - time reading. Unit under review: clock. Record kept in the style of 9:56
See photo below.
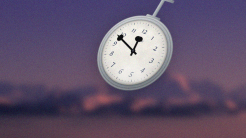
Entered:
11:48
